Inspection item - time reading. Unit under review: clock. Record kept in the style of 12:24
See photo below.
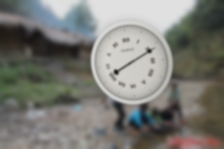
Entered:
8:11
